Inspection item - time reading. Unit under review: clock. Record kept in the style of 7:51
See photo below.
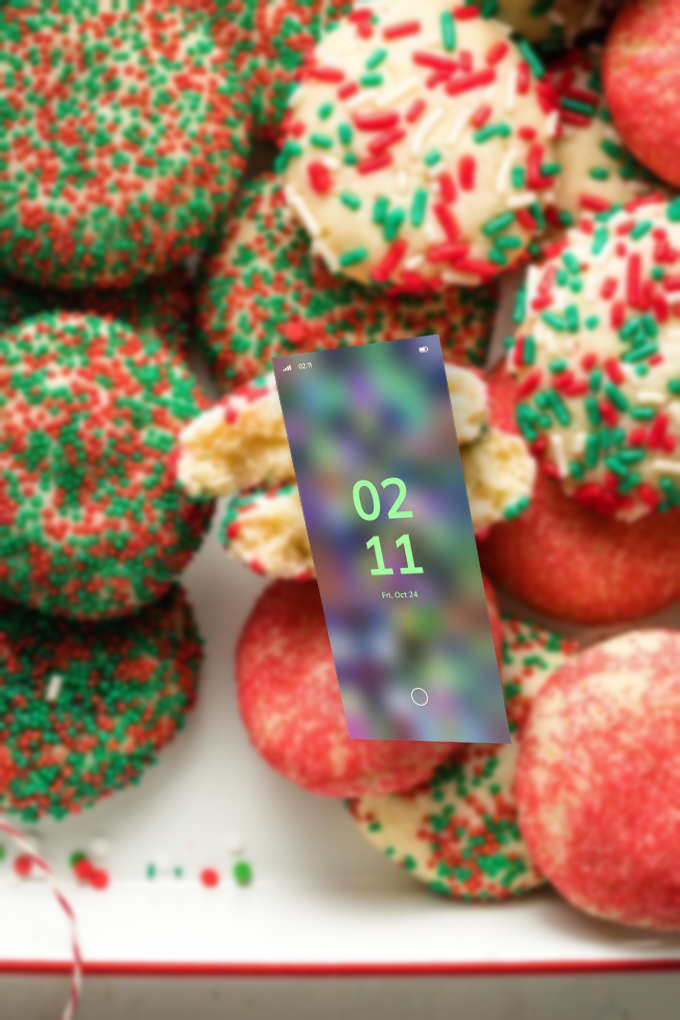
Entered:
2:11
